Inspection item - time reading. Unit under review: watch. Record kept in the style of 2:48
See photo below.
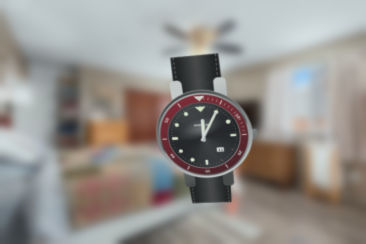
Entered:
12:05
